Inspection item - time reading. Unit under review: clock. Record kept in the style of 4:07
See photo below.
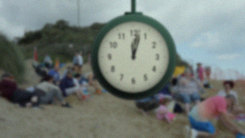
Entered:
12:02
